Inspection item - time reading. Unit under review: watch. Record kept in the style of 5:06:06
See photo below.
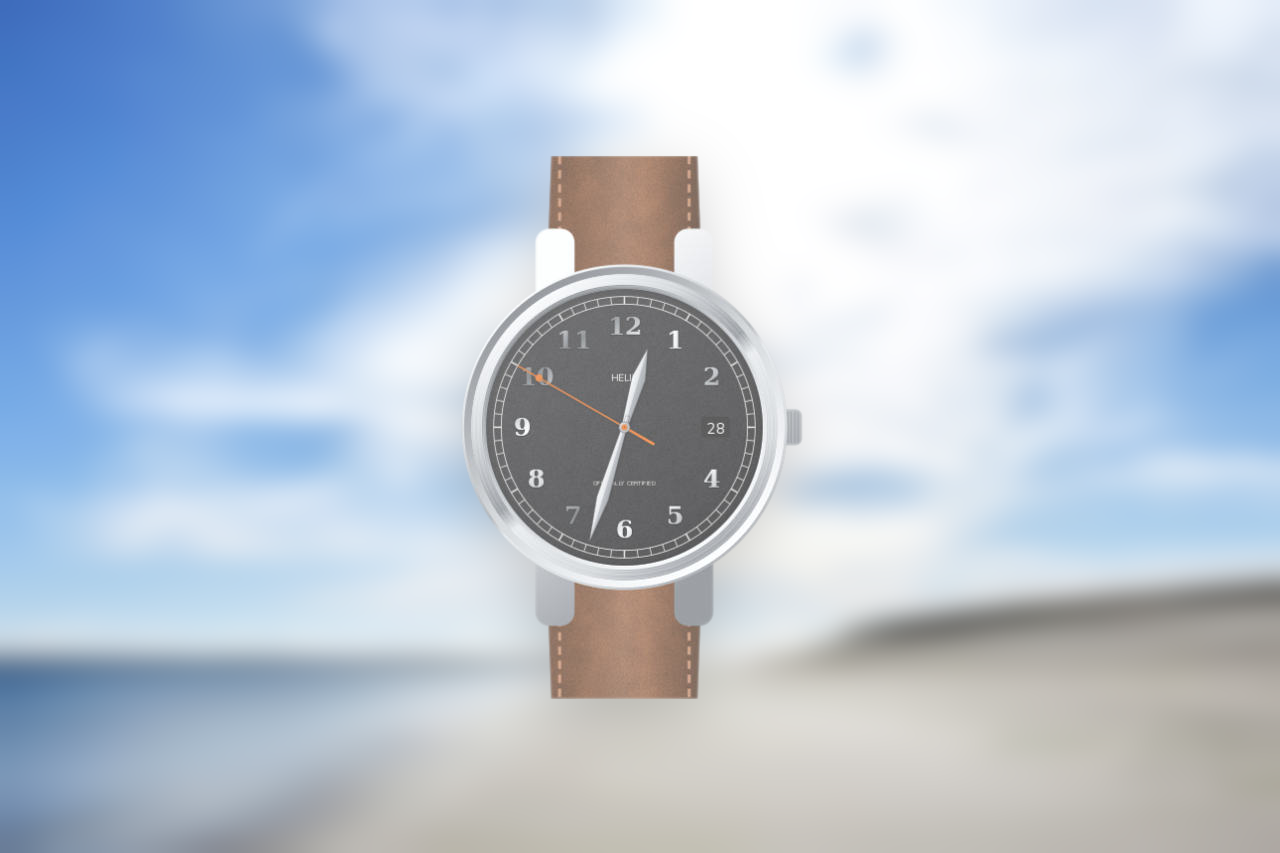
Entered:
12:32:50
